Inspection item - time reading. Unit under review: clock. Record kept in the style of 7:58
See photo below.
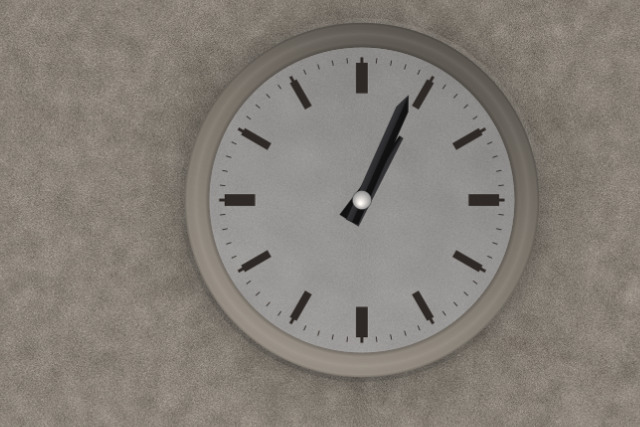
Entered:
1:04
